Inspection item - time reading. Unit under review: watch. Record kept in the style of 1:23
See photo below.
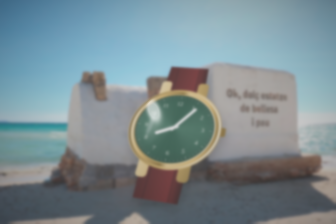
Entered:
8:06
